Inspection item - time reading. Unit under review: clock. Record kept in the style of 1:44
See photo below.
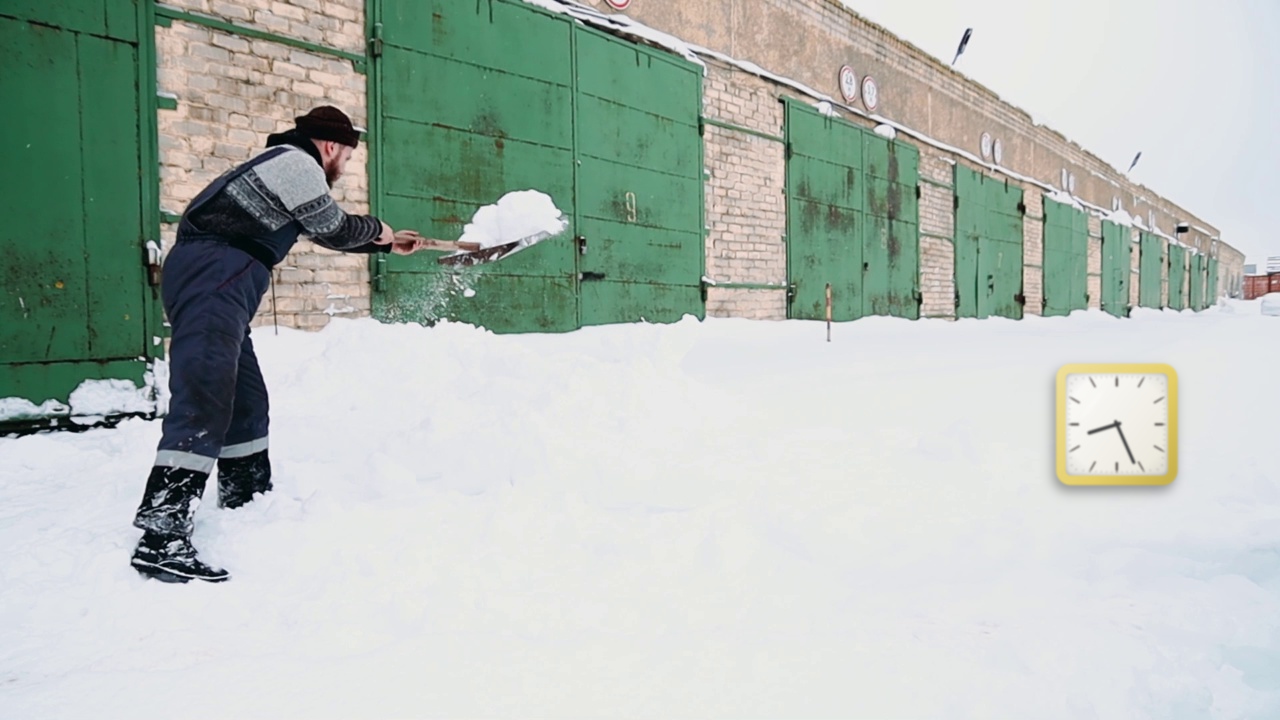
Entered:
8:26
